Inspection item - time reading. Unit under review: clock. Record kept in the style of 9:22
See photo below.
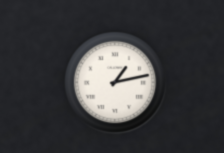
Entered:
1:13
